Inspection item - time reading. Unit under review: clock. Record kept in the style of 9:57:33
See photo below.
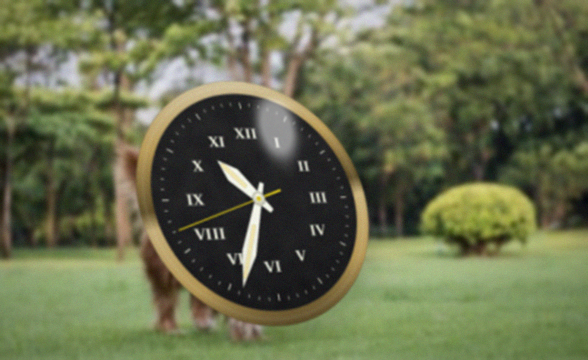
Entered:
10:33:42
